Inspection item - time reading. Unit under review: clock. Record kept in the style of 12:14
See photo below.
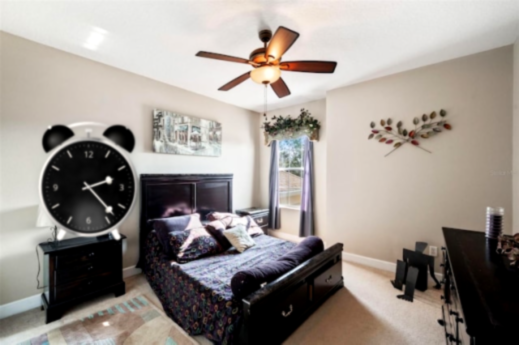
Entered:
2:23
